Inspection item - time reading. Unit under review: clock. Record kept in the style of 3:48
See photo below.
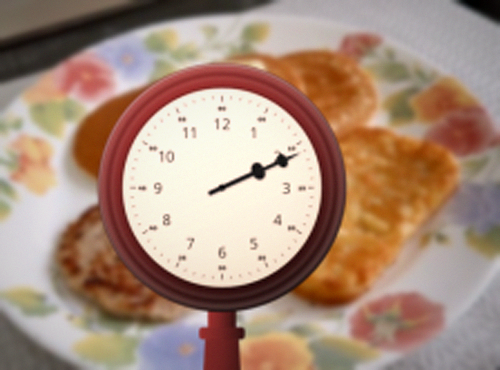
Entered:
2:11
